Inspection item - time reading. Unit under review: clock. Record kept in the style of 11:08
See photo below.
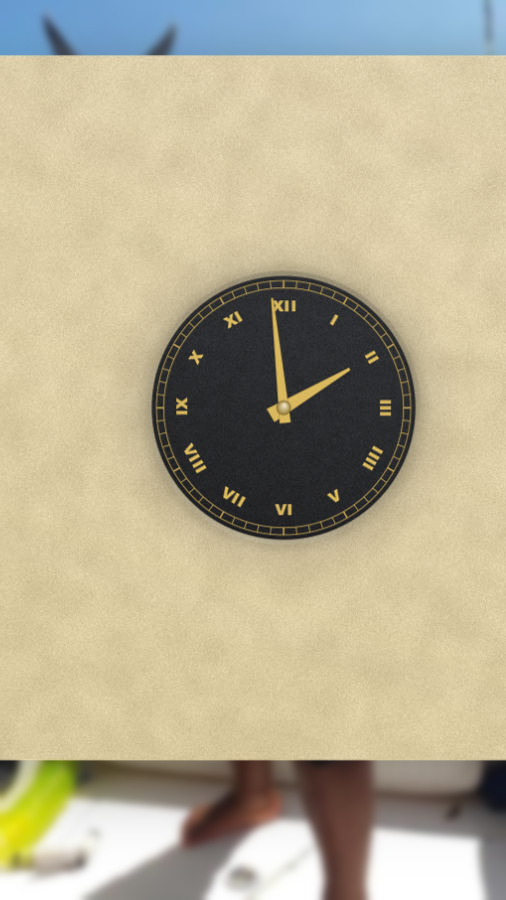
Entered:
1:59
